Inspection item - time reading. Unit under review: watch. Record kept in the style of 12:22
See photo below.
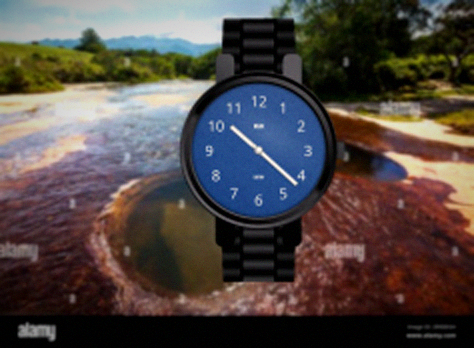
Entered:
10:22
